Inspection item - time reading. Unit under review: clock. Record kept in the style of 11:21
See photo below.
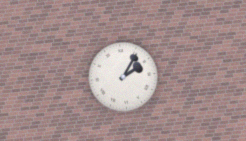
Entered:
2:06
